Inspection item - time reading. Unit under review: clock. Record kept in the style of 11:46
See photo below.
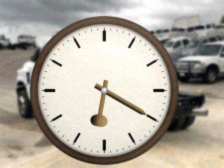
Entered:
6:20
